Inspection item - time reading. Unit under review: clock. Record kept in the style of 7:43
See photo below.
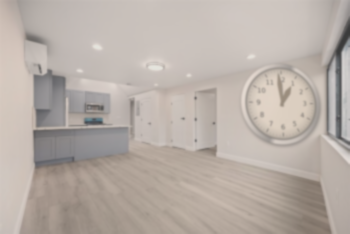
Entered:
12:59
